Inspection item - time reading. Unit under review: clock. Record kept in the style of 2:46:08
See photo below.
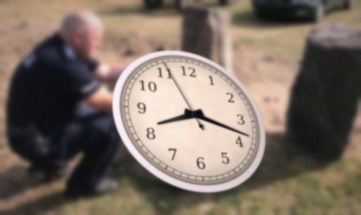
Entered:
8:17:56
